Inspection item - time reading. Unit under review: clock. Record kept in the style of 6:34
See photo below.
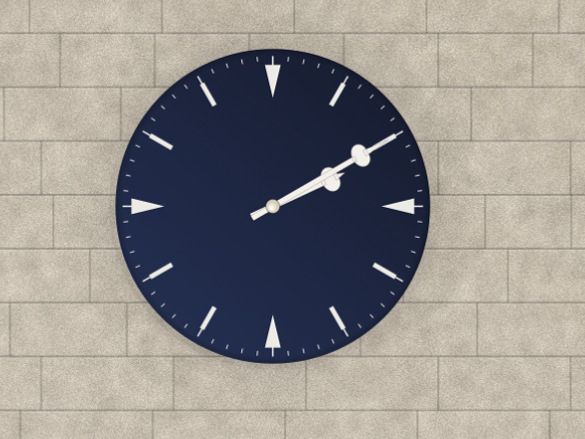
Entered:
2:10
